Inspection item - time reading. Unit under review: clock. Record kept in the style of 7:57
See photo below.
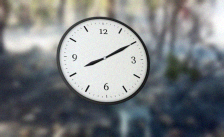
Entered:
8:10
